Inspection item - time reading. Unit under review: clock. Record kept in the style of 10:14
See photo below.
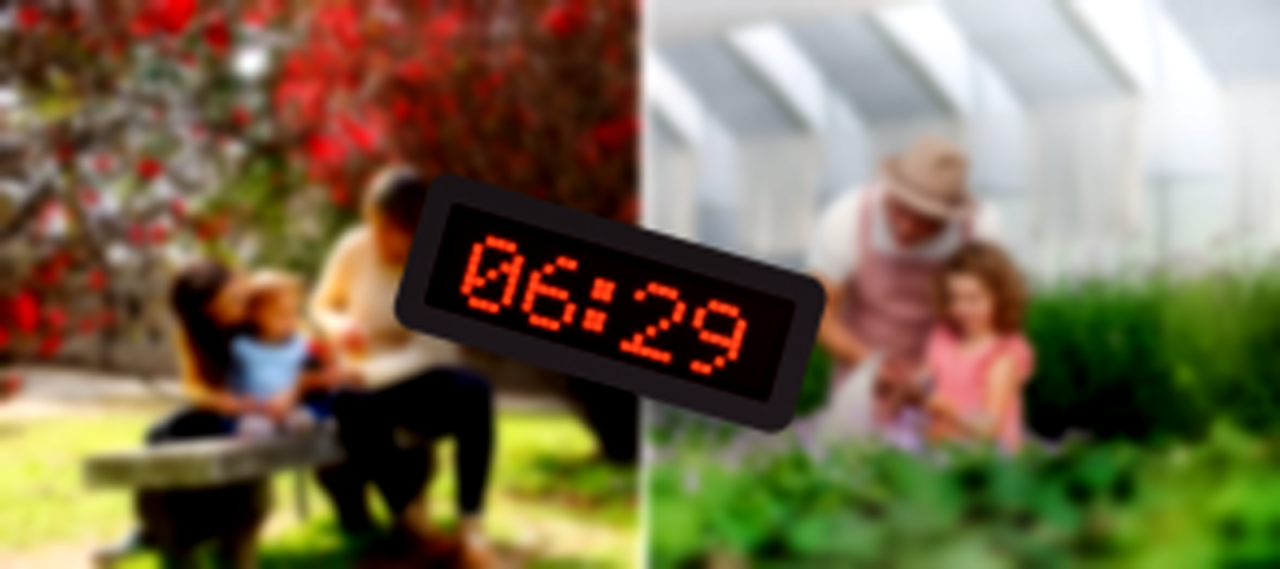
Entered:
6:29
